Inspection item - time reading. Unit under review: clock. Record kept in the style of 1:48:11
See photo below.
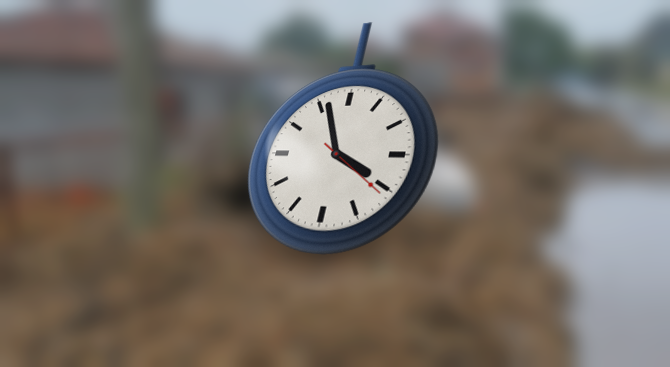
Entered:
3:56:21
